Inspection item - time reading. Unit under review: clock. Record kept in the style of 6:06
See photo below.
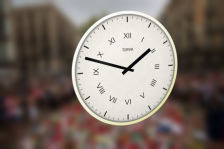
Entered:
1:48
